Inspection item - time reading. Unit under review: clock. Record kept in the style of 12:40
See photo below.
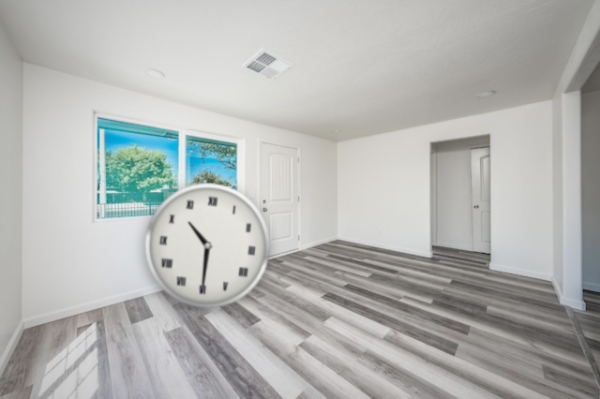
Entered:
10:30
